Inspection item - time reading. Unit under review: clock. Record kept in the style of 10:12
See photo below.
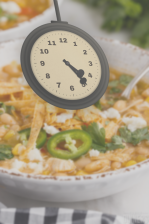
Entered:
4:24
